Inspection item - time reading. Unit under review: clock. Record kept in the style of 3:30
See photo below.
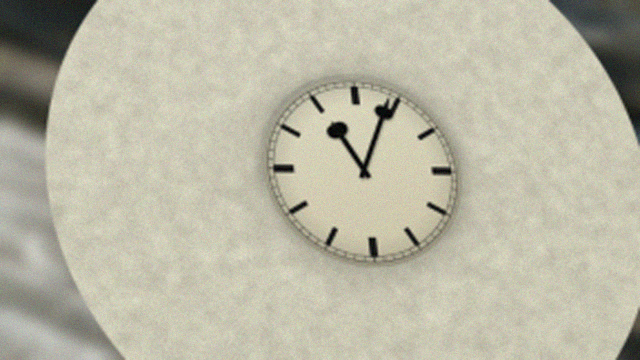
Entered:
11:04
